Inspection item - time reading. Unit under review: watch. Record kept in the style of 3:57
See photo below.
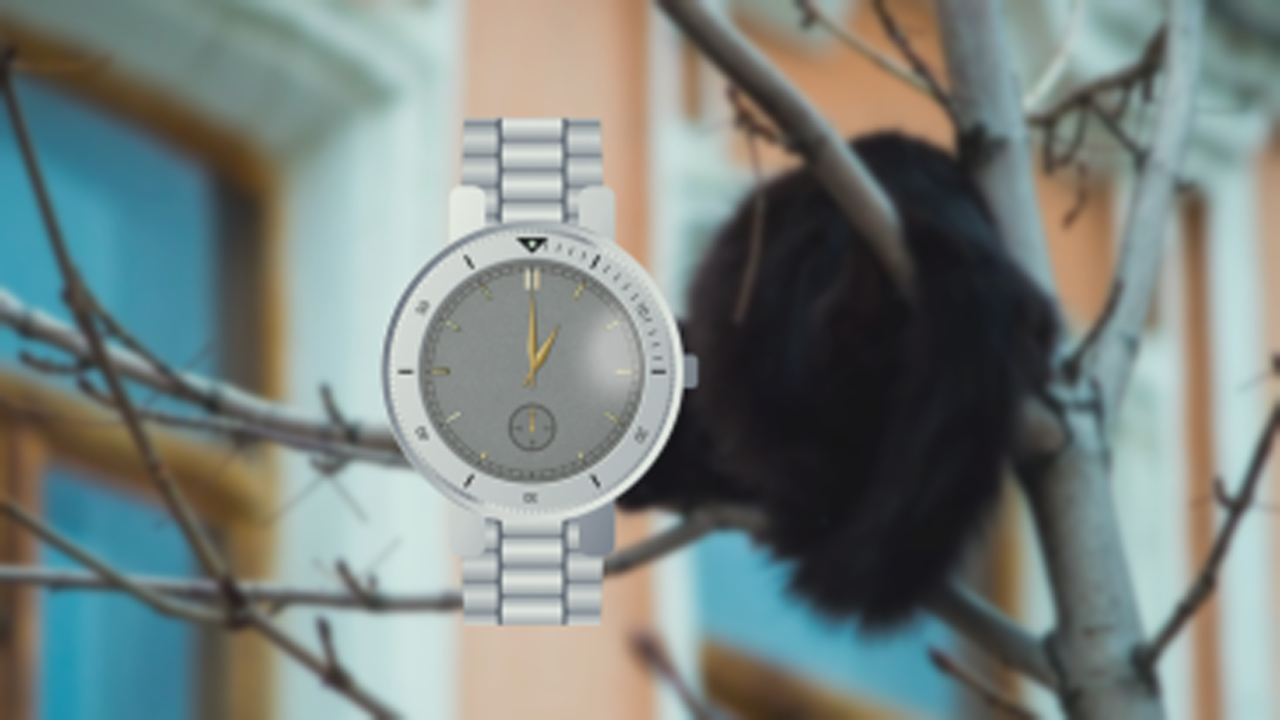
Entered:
1:00
